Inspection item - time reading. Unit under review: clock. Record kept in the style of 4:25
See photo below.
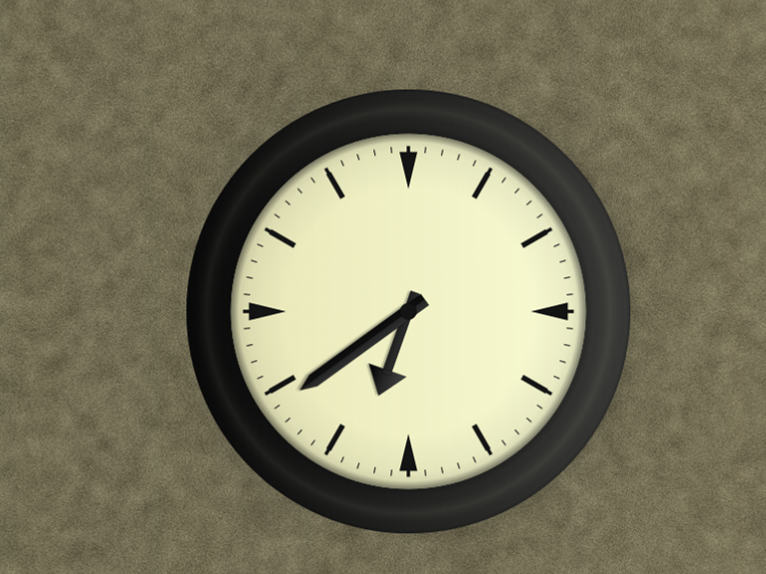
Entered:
6:39
